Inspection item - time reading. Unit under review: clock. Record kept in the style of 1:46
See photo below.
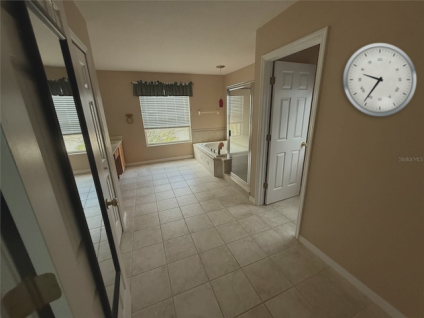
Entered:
9:36
